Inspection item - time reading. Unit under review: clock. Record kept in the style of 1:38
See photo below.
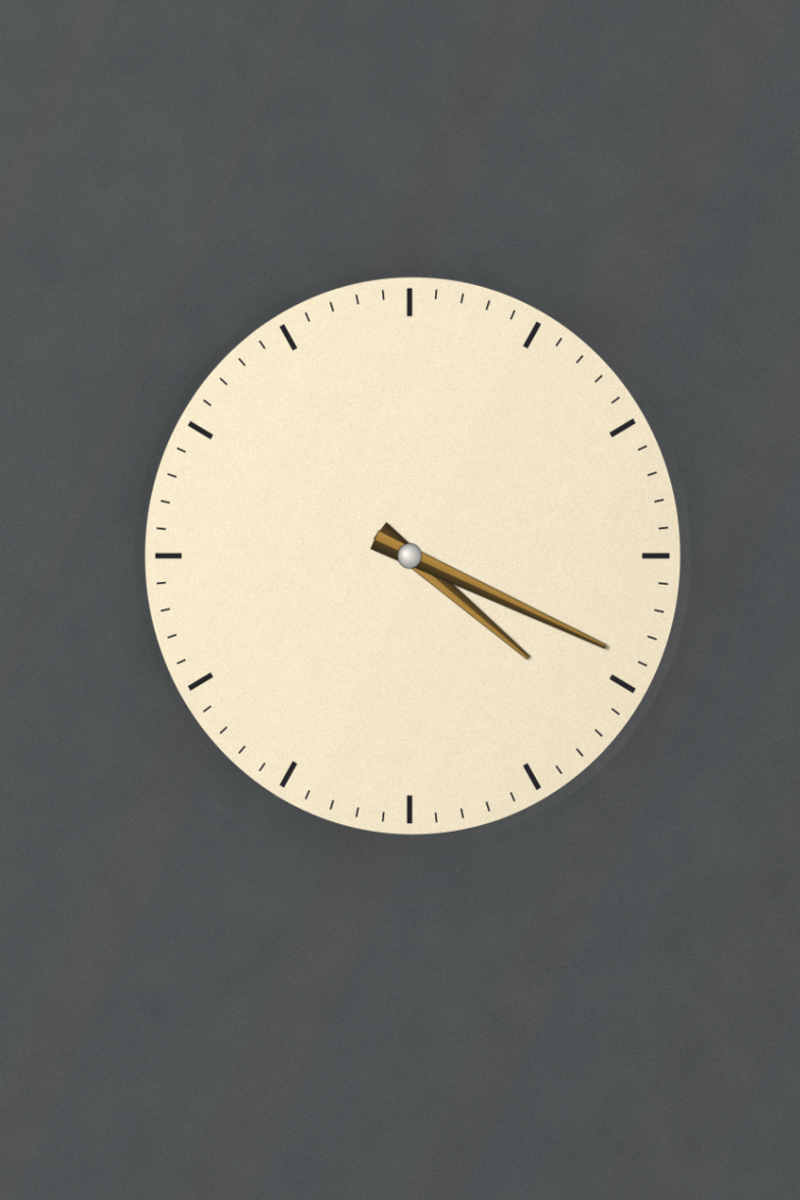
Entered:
4:19
